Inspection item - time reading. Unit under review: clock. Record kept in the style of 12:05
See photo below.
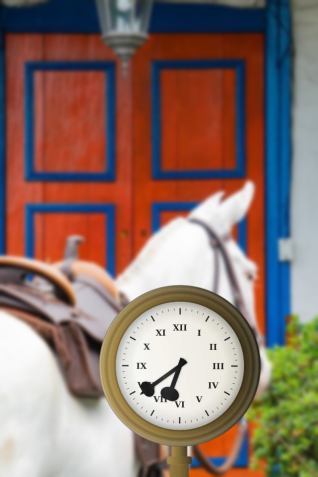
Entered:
6:39
